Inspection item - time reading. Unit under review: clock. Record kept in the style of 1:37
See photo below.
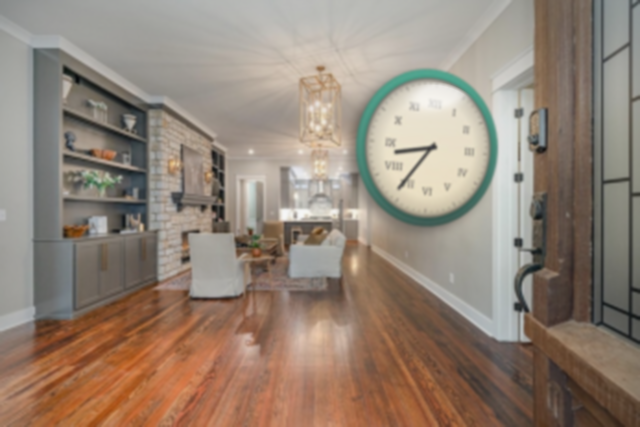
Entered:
8:36
